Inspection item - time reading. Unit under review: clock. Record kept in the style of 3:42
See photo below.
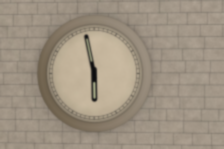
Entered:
5:58
